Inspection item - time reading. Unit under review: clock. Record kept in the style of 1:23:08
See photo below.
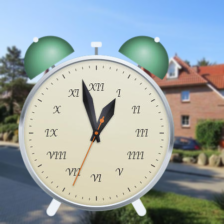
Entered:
12:57:34
